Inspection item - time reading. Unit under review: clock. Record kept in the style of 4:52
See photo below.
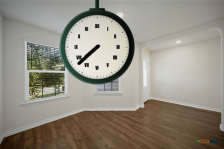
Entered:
7:38
